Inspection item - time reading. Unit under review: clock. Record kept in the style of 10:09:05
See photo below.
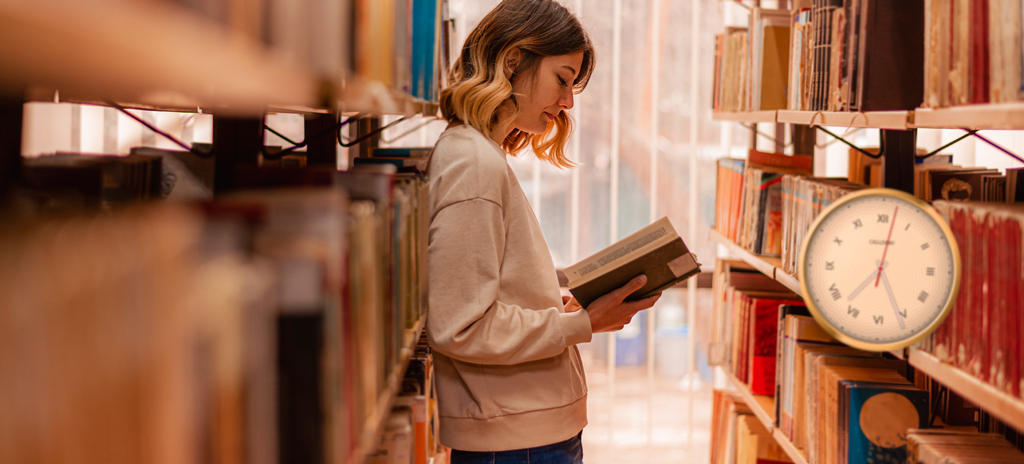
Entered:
7:26:02
